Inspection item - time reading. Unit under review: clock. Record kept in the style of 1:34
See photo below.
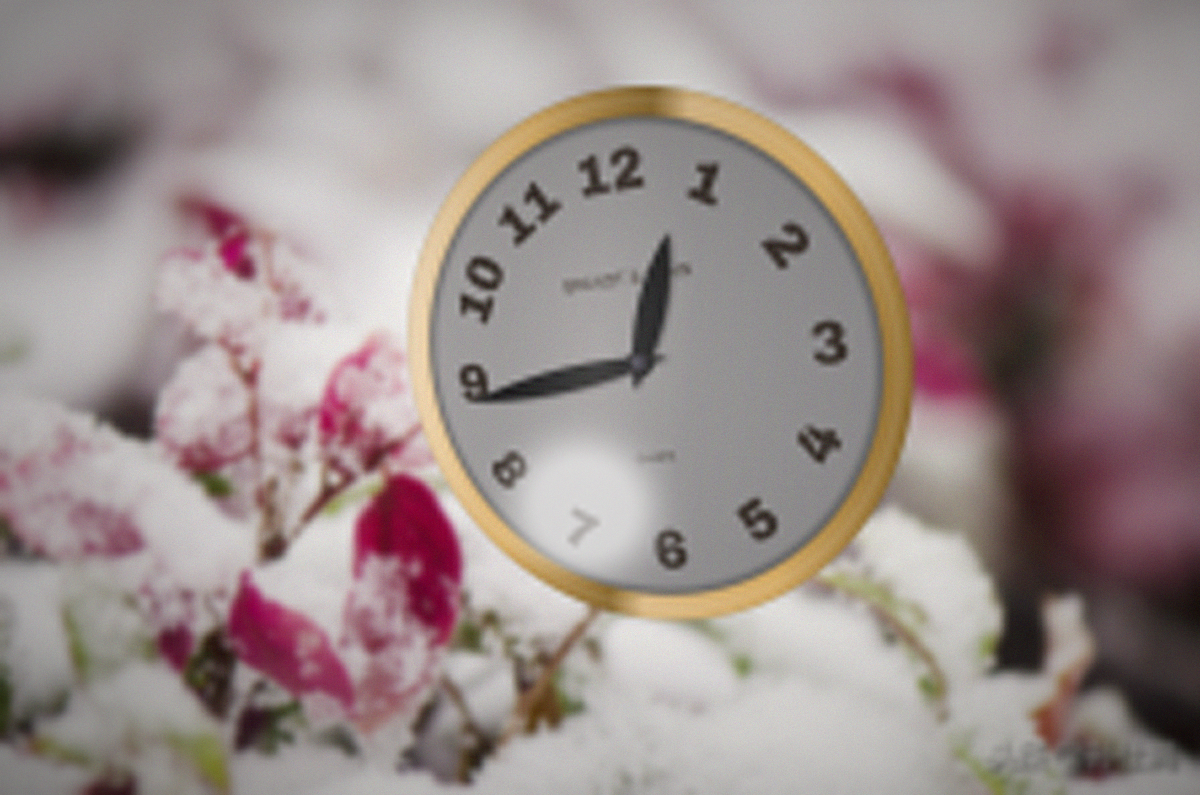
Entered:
12:44
